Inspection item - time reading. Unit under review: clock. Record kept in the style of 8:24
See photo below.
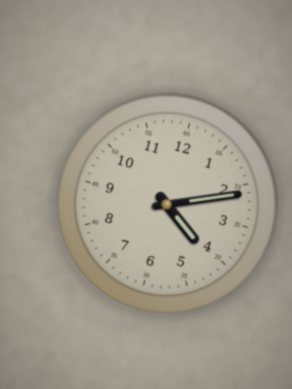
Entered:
4:11
